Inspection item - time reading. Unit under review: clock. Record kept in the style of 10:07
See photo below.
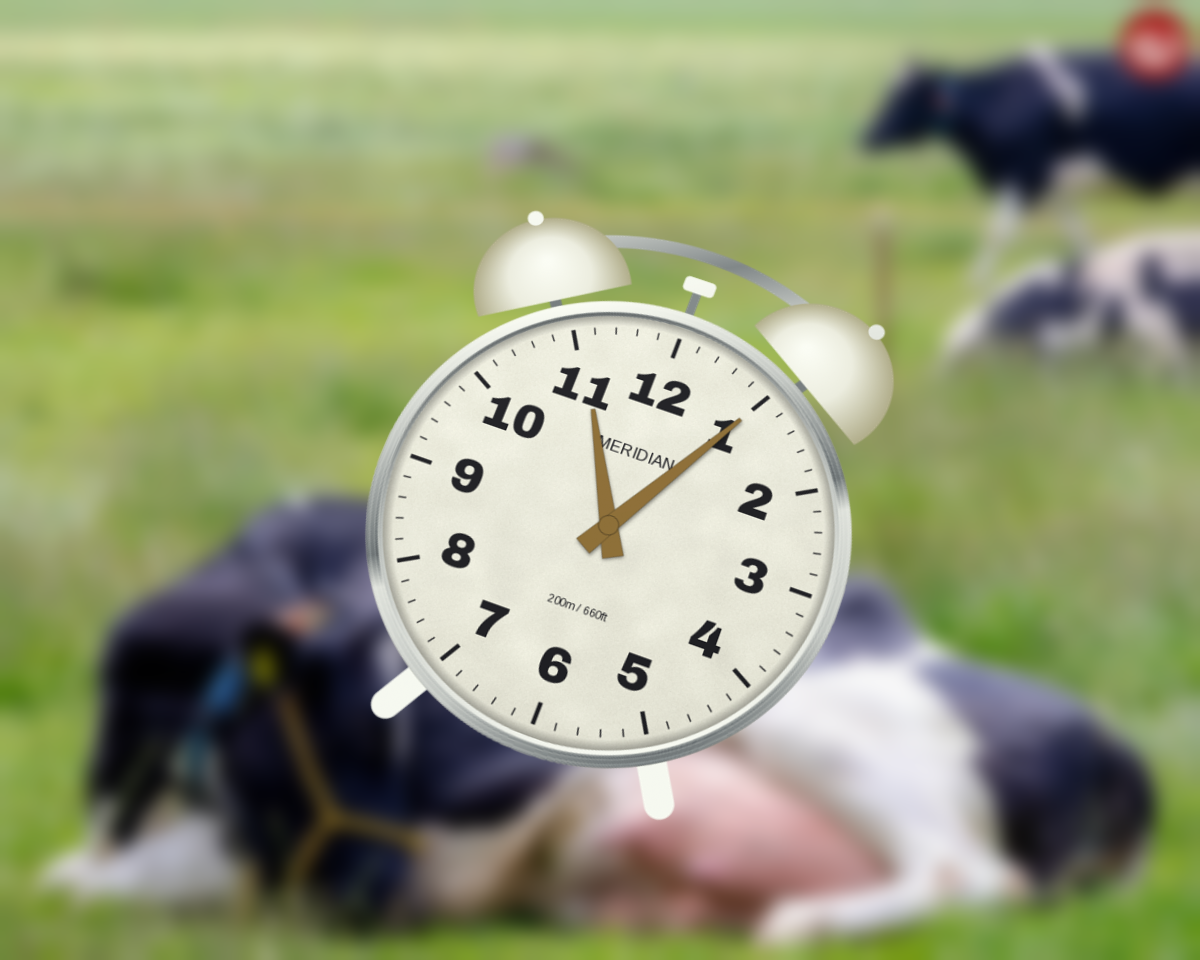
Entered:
11:05
